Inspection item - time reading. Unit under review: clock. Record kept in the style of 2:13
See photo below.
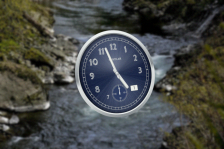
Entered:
4:57
